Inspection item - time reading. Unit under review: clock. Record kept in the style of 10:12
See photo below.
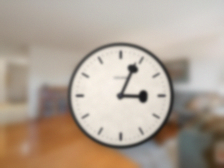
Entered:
3:04
